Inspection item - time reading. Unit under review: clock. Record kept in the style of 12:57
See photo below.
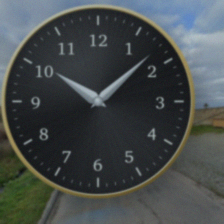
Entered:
10:08
